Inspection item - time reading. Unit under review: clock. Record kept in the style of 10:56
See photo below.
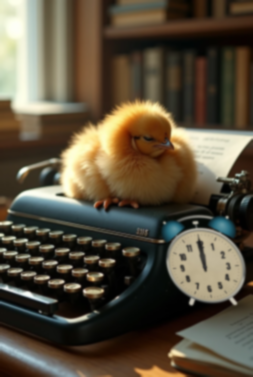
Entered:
12:00
